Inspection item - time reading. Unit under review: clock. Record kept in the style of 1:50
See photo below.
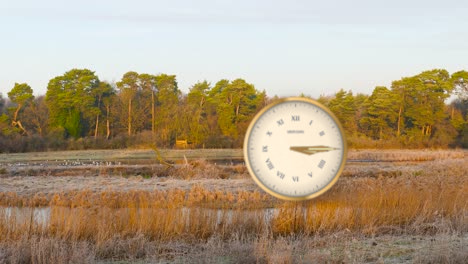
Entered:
3:15
